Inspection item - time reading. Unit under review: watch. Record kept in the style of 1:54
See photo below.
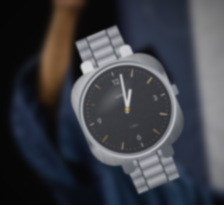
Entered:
1:02
